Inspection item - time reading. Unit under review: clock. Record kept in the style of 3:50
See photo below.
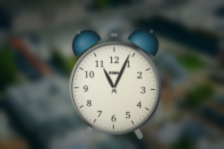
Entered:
11:04
